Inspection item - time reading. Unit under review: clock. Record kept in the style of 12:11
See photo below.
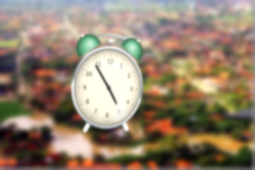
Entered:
4:54
